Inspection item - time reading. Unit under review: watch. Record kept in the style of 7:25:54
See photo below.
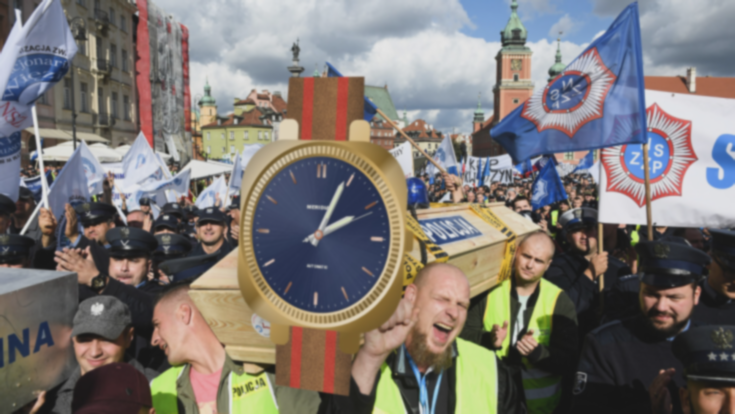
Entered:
2:04:11
